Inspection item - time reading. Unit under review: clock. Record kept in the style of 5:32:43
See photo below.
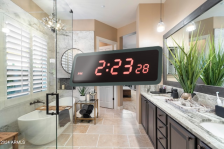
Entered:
2:23:28
